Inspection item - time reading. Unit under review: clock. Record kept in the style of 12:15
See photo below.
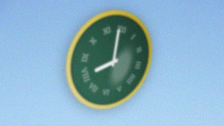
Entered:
7:59
